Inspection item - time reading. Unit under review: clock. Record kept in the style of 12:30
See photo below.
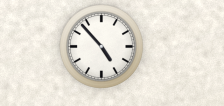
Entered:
4:53
